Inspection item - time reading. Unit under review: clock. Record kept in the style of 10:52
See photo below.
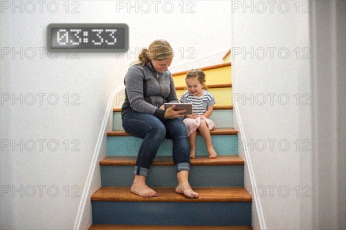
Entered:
3:33
